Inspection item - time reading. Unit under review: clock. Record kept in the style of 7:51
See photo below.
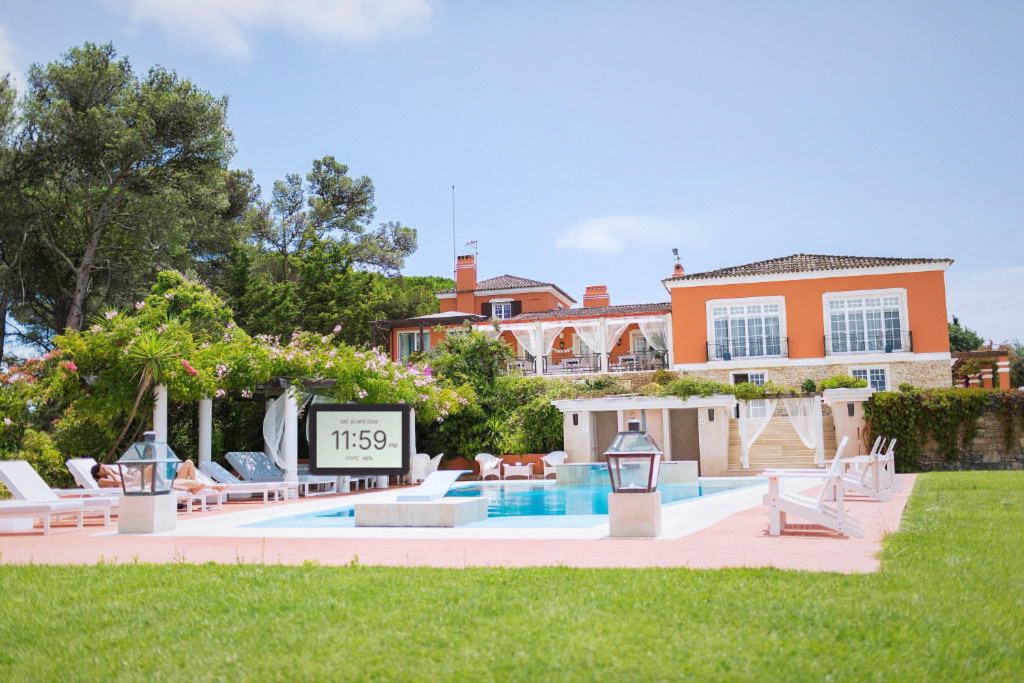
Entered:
11:59
